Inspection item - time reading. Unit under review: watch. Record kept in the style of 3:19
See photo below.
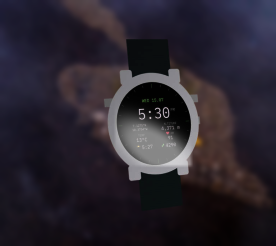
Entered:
5:30
